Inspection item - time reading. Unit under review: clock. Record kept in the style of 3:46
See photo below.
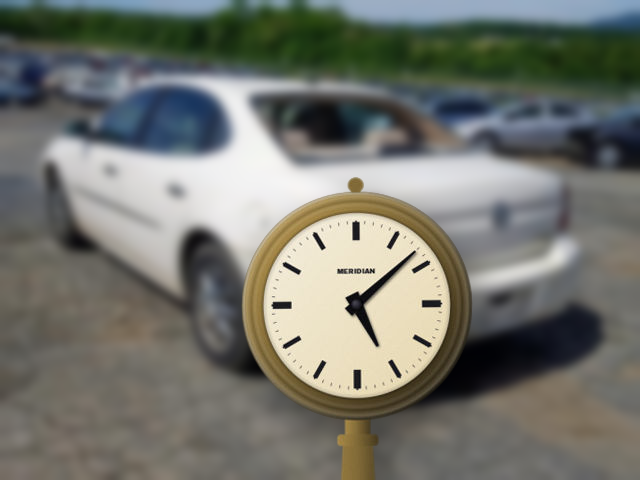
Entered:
5:08
